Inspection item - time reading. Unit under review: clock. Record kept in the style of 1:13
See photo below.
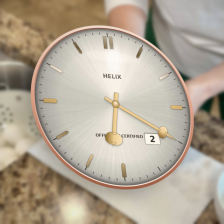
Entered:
6:20
